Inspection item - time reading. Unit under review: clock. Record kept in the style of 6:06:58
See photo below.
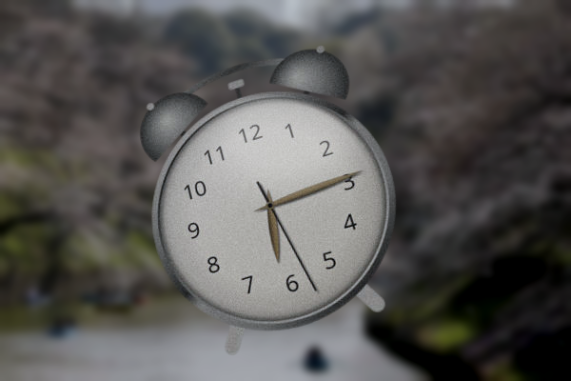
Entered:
6:14:28
